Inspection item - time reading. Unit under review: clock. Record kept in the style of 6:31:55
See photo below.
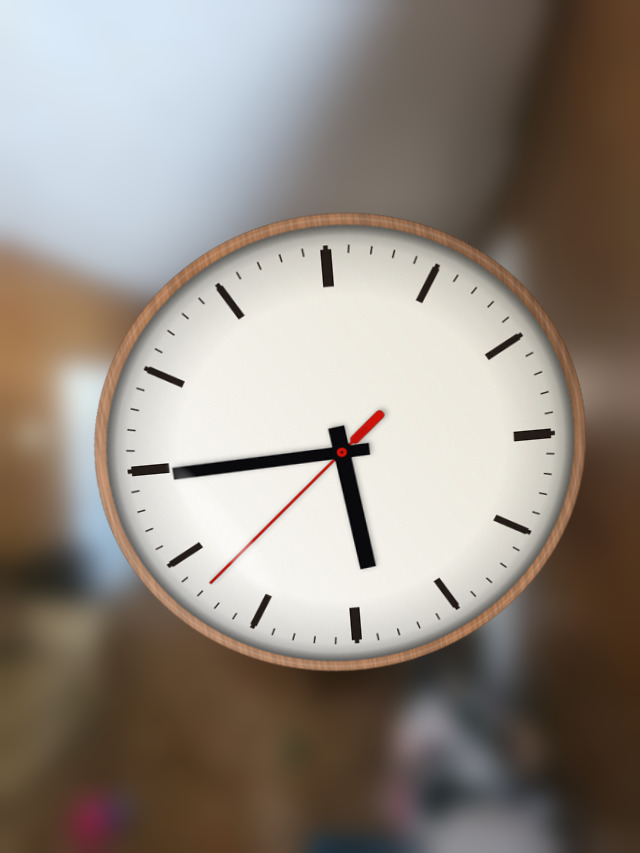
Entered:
5:44:38
